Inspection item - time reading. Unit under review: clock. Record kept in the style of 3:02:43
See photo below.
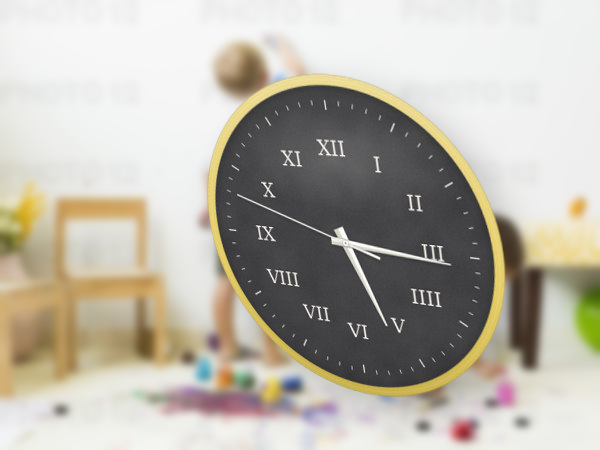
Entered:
5:15:48
